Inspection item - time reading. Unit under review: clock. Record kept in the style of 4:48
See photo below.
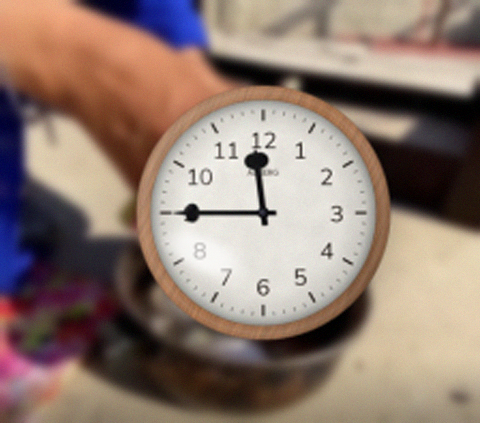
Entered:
11:45
